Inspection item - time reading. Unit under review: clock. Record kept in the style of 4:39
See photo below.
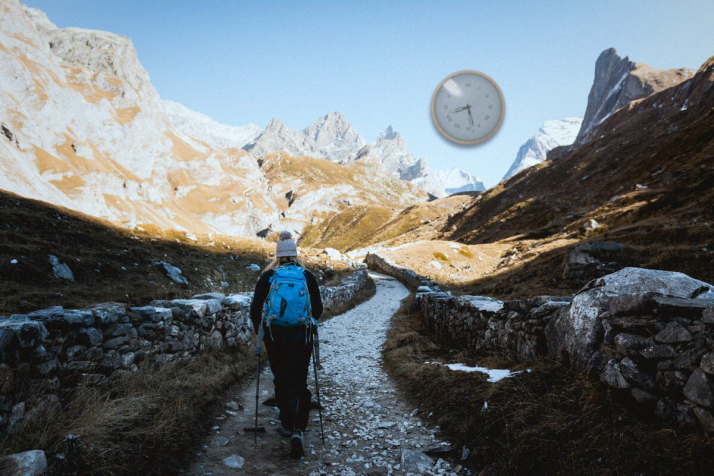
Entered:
8:28
